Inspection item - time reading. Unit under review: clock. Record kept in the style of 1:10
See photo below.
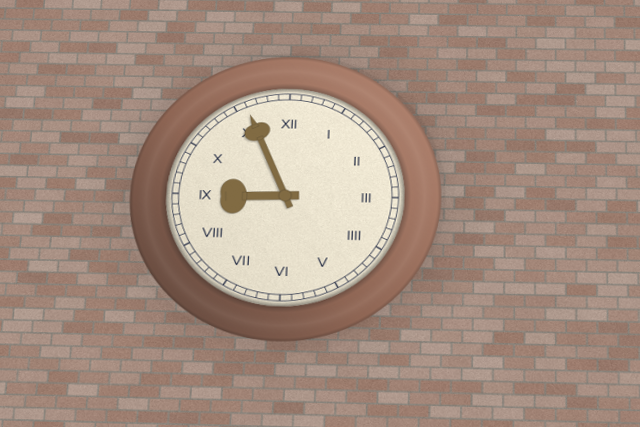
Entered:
8:56
